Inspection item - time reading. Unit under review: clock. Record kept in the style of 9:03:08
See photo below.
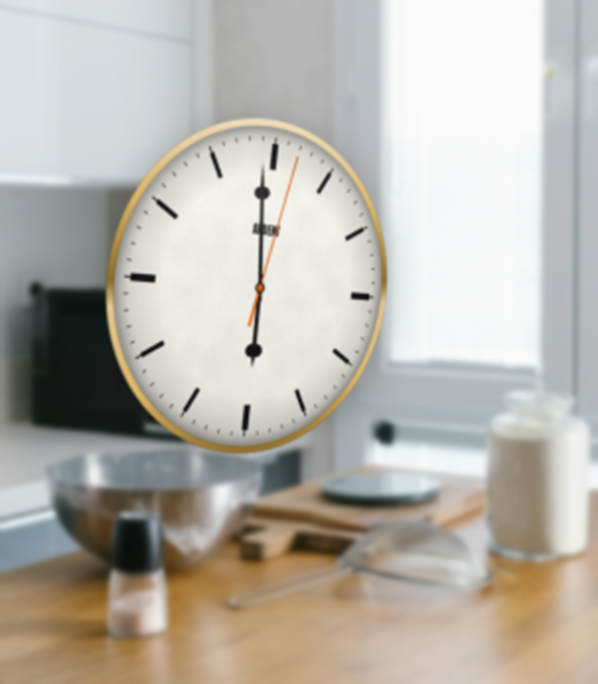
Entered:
5:59:02
